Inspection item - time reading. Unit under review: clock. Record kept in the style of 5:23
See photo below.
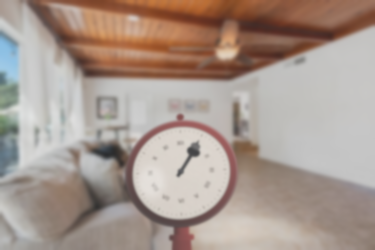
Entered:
1:05
